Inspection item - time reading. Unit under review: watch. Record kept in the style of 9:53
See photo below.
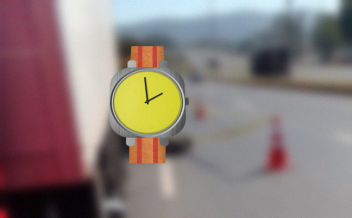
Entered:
1:59
